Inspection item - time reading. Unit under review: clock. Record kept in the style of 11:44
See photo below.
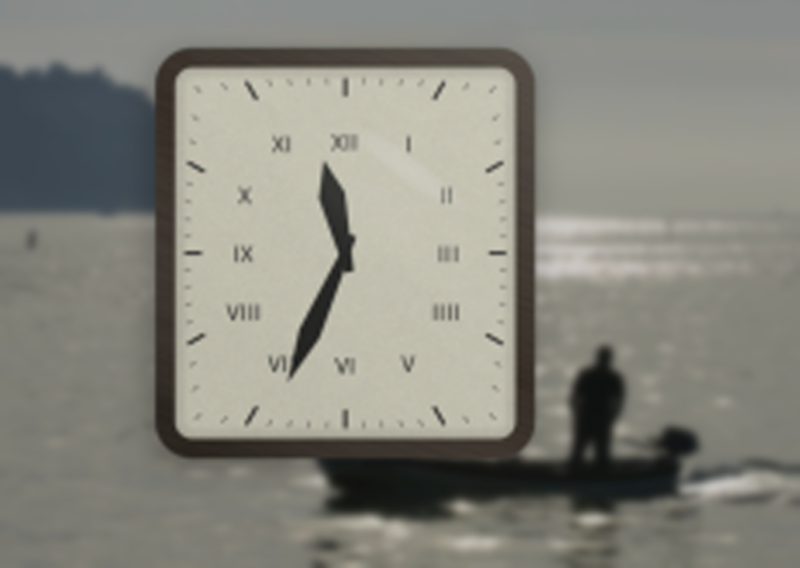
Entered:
11:34
